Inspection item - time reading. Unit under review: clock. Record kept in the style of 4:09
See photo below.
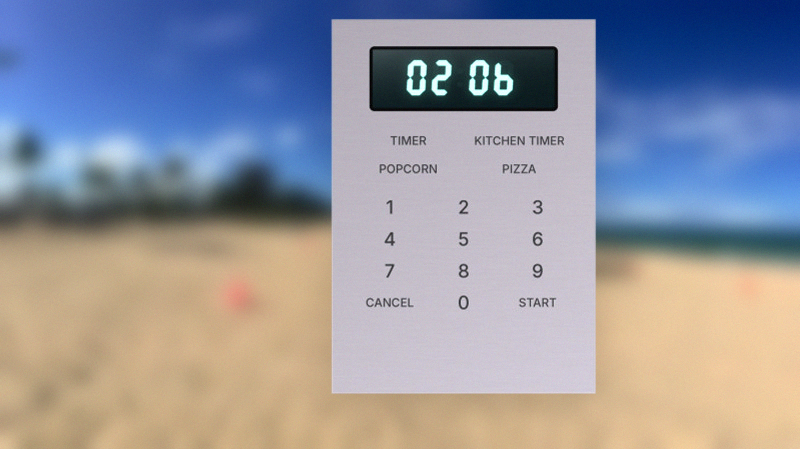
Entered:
2:06
